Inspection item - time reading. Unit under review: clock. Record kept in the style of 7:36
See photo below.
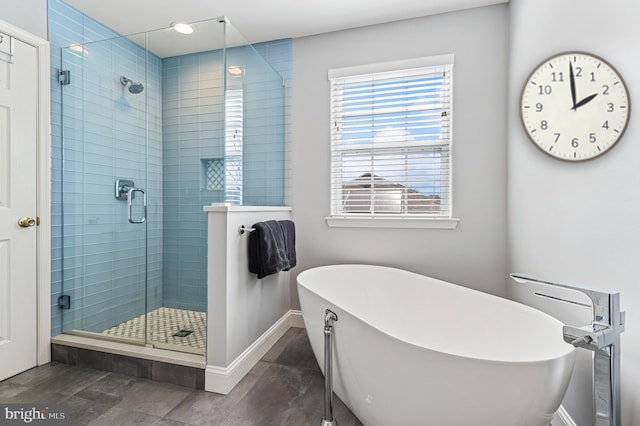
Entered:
1:59
